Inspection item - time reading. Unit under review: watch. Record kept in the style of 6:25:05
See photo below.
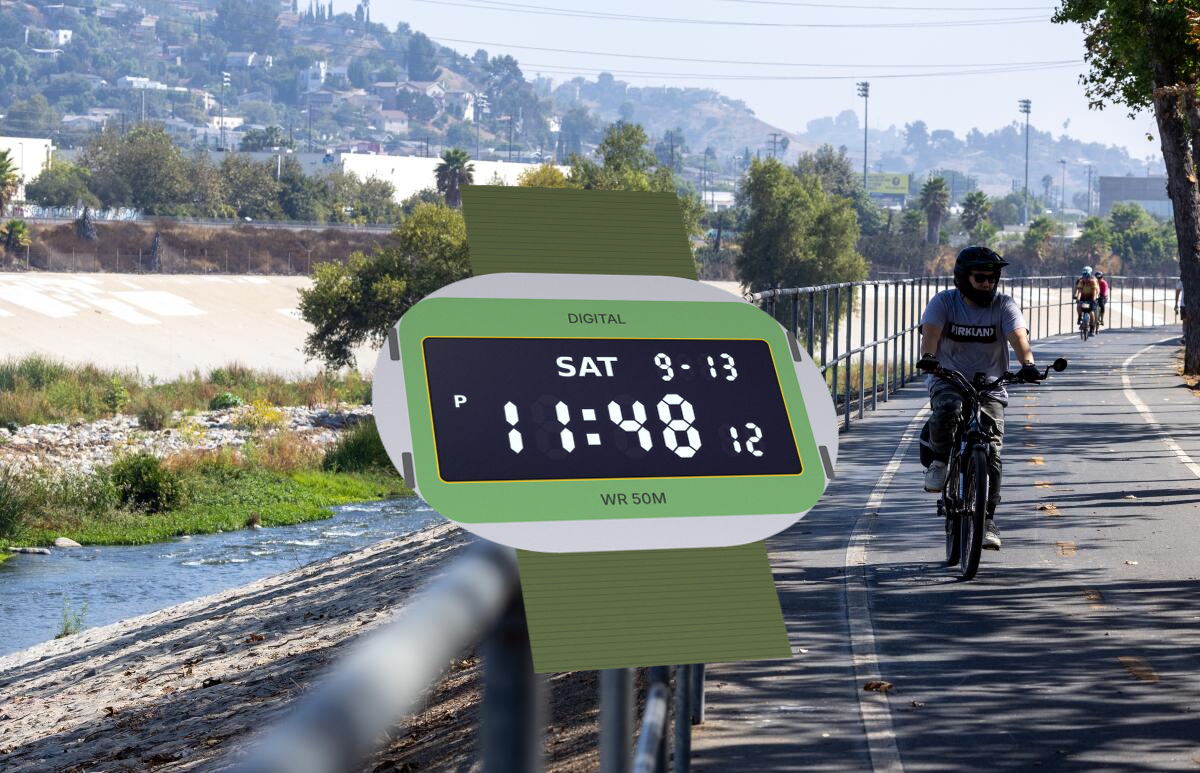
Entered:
11:48:12
